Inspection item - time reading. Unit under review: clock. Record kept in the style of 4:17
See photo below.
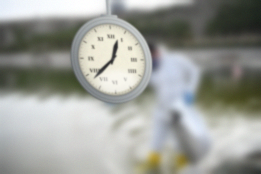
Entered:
12:38
